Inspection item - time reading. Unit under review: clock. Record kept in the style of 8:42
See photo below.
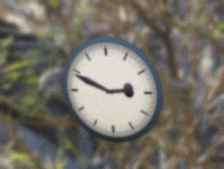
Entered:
2:49
